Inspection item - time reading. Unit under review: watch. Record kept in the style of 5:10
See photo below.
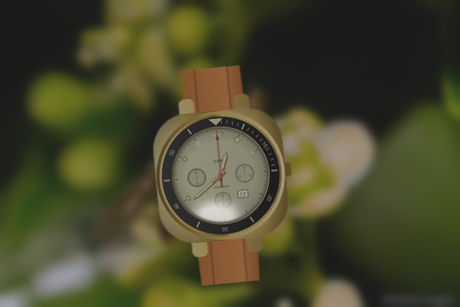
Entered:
12:39
